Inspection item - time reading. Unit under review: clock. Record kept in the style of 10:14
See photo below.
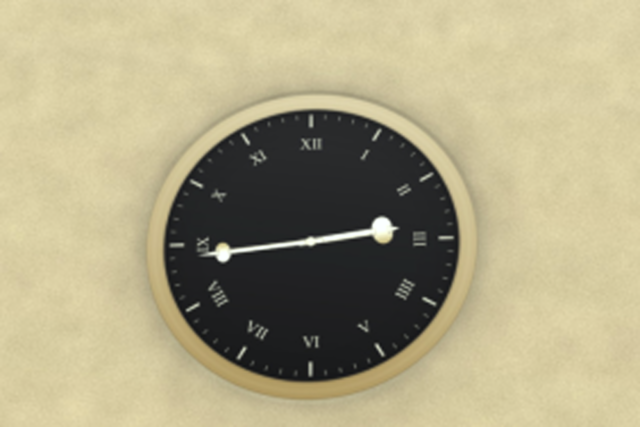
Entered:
2:44
